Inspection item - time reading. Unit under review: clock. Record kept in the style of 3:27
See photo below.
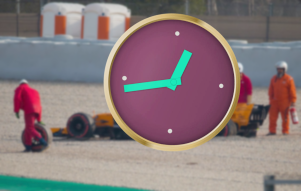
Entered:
12:43
